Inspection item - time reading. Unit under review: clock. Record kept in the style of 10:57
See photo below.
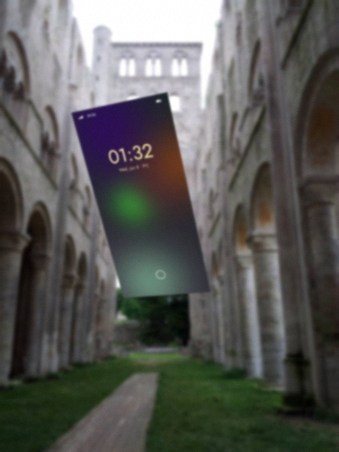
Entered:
1:32
